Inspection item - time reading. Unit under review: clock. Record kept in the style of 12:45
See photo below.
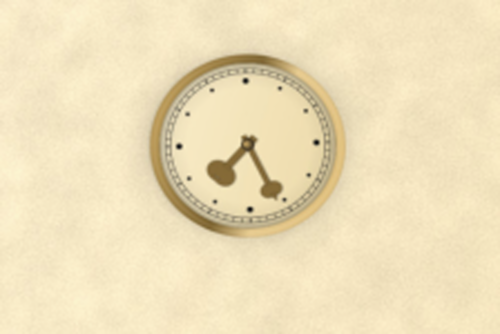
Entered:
7:26
